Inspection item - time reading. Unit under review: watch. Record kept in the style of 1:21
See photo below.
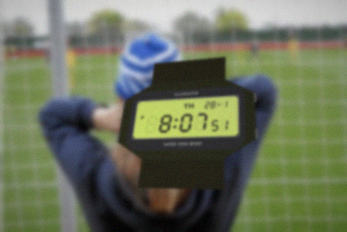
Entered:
8:07
